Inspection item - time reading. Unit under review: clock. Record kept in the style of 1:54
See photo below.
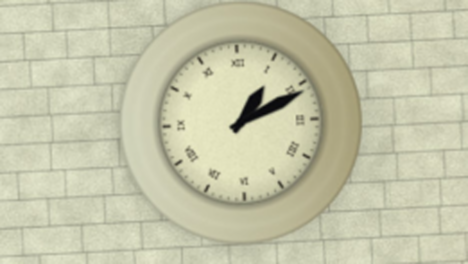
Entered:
1:11
